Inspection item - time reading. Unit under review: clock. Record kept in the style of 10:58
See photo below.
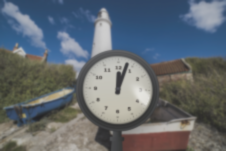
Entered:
12:03
